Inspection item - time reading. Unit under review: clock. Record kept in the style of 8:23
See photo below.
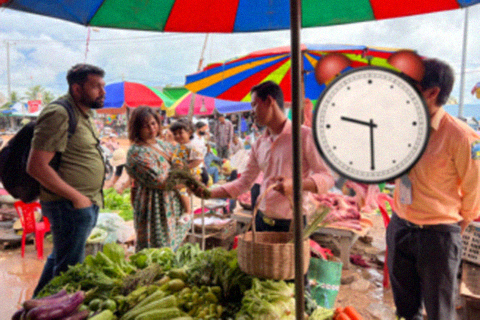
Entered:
9:30
